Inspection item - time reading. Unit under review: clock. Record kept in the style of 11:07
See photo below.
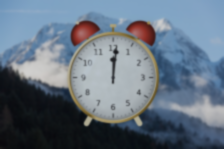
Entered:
12:01
